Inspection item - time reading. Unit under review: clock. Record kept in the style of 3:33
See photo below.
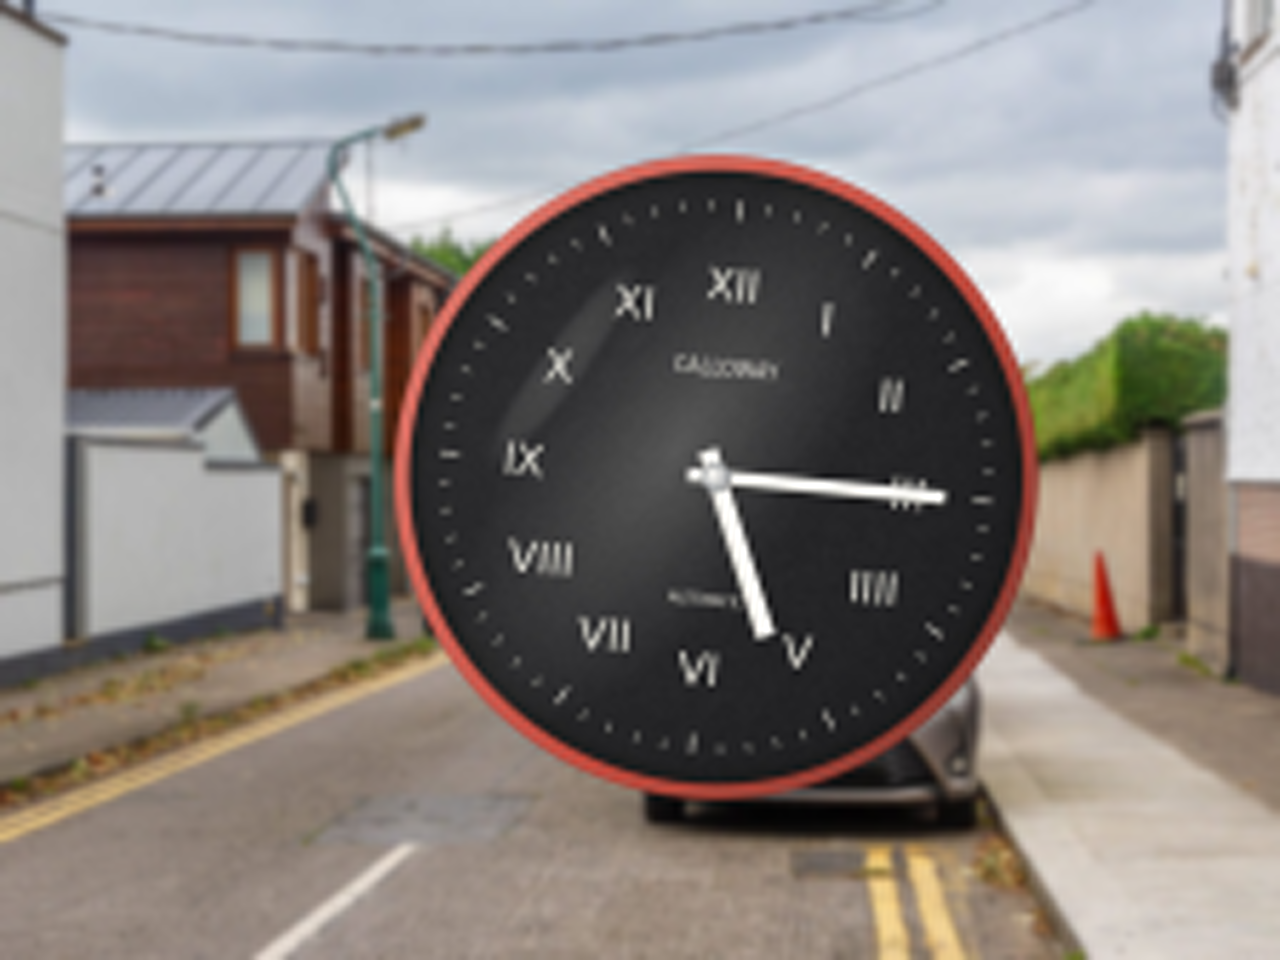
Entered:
5:15
